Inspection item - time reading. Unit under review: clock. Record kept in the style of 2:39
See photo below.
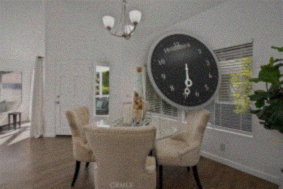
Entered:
6:34
